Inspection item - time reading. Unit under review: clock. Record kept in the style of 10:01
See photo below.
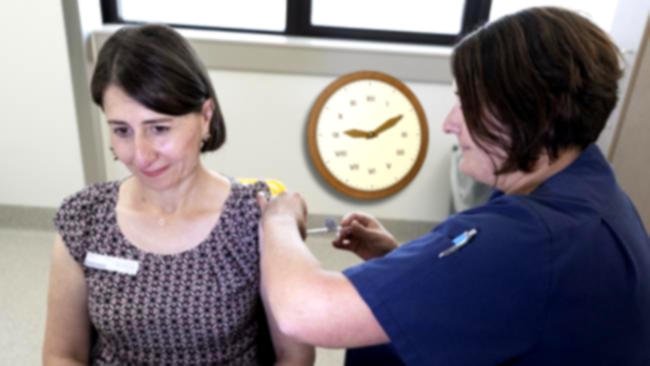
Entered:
9:10
